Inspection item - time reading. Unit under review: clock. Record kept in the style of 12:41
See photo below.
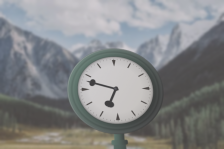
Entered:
6:48
